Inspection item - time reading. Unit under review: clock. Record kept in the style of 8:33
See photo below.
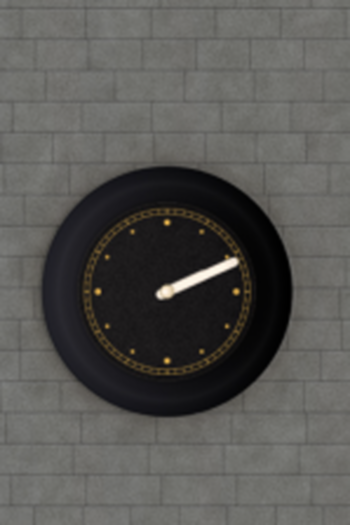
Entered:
2:11
